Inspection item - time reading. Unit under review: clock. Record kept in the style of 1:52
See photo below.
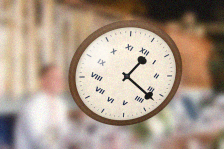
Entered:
12:17
